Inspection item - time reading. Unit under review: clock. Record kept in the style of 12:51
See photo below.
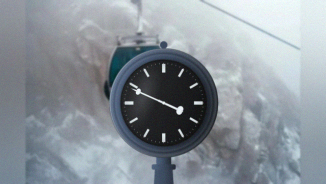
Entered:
3:49
